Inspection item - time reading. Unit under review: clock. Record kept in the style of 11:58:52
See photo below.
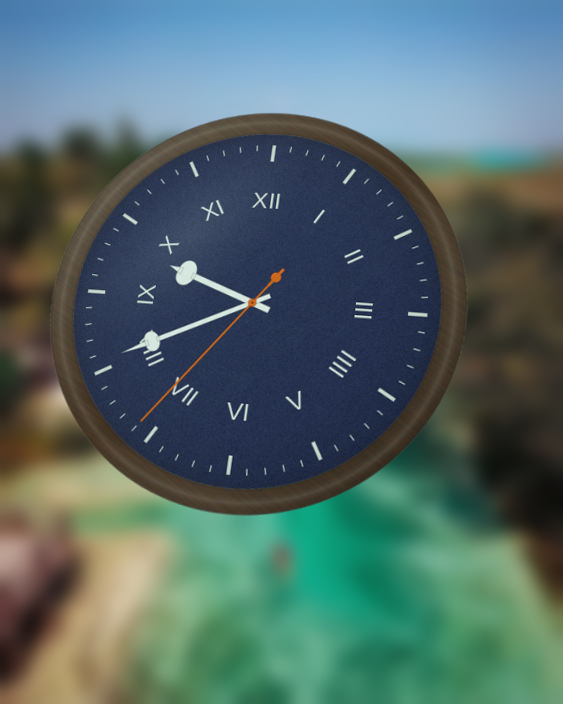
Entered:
9:40:36
